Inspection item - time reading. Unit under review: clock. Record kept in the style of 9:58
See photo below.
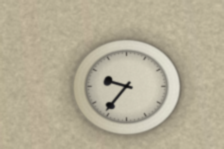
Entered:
9:36
